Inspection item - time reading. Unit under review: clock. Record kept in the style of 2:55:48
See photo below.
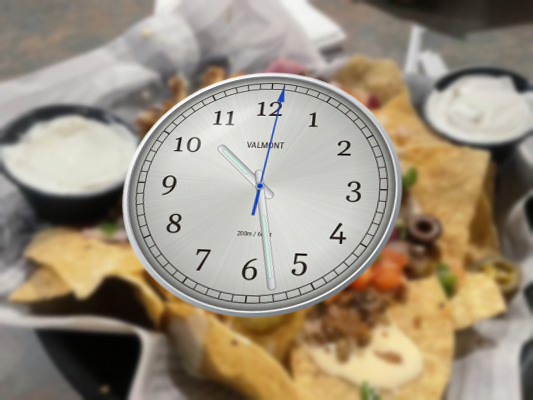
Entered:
10:28:01
